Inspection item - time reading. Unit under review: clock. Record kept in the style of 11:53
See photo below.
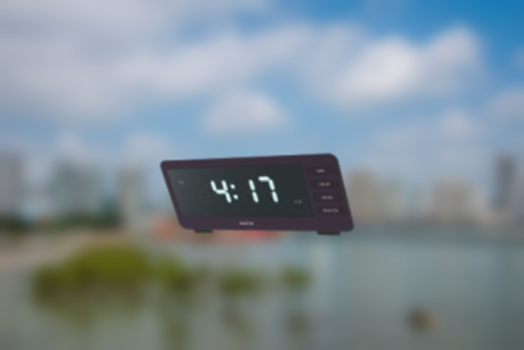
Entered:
4:17
